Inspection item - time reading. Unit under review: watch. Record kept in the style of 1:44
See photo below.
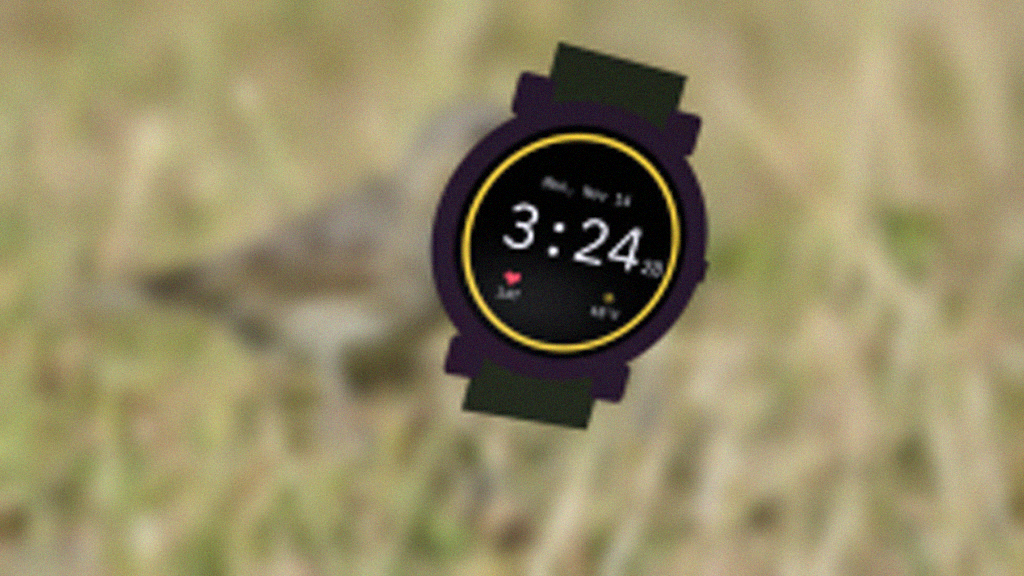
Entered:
3:24
